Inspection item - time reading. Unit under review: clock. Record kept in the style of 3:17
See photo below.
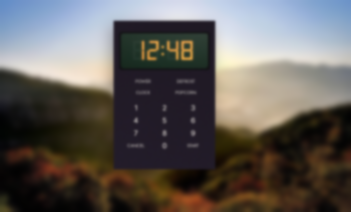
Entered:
12:48
